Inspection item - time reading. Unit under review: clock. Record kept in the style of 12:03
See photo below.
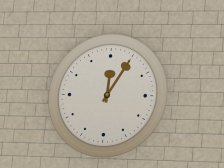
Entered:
12:05
